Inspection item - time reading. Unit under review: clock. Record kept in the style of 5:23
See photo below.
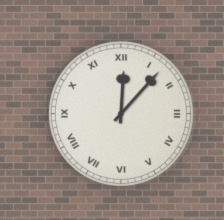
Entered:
12:07
